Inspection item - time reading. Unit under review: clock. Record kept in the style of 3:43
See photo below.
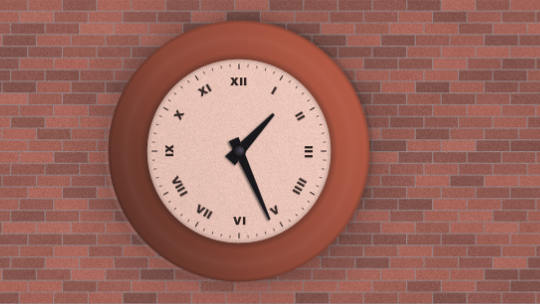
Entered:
1:26
